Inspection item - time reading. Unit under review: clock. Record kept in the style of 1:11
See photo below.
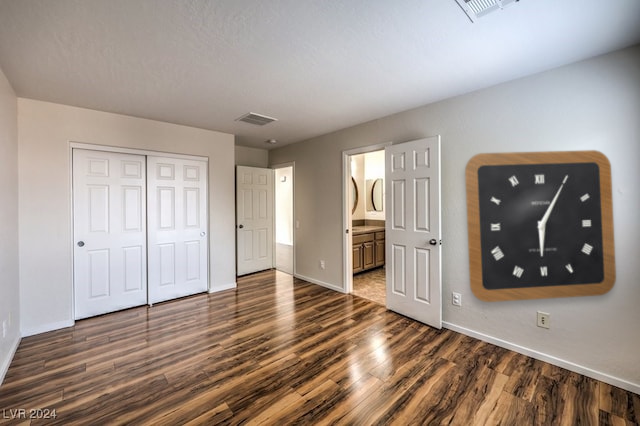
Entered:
6:05
